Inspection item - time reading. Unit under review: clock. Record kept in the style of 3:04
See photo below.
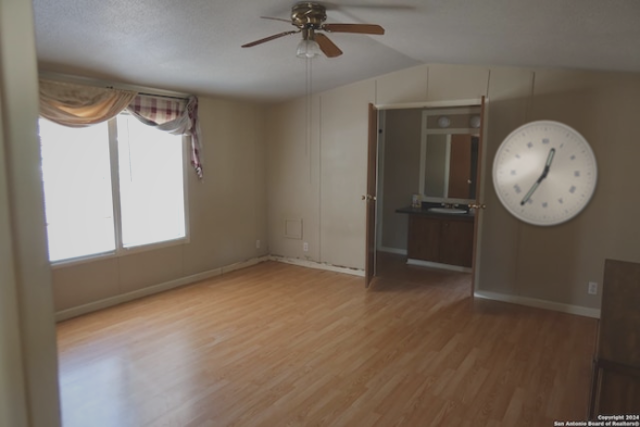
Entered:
12:36
